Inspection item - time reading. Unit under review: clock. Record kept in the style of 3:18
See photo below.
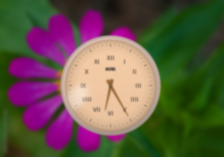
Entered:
6:25
